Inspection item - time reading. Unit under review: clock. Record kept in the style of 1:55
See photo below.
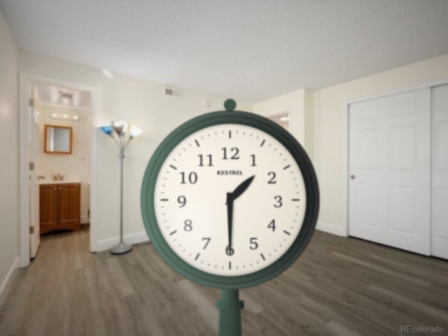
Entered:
1:30
